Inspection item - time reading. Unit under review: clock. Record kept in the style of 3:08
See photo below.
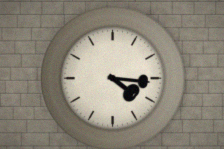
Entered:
4:16
